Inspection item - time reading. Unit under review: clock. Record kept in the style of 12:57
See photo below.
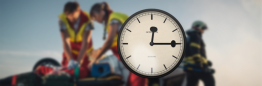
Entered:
12:15
